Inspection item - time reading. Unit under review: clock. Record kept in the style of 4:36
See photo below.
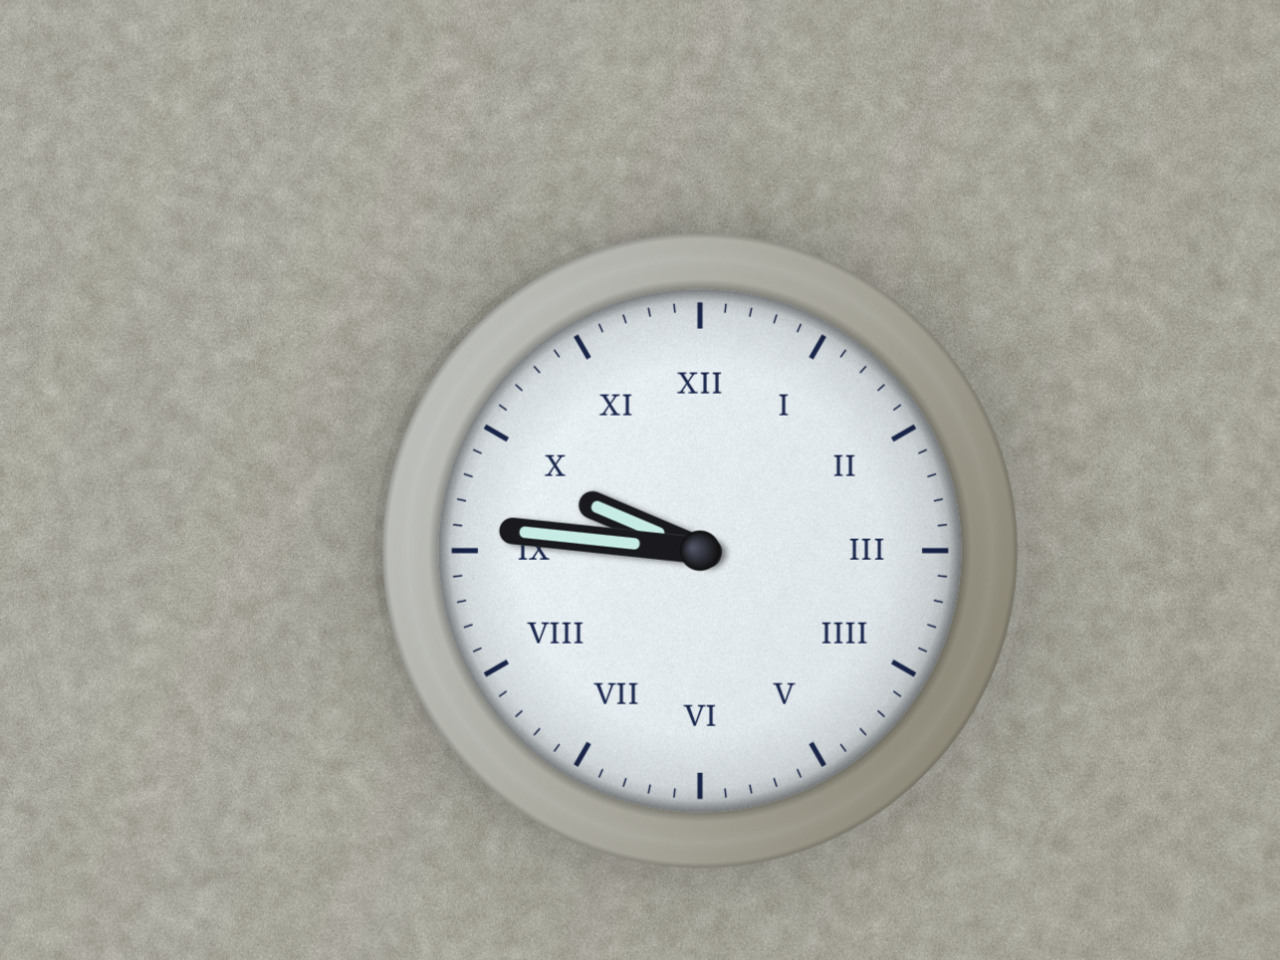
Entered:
9:46
